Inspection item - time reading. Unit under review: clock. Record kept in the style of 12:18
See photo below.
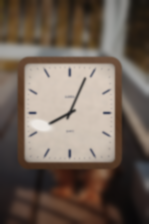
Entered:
8:04
